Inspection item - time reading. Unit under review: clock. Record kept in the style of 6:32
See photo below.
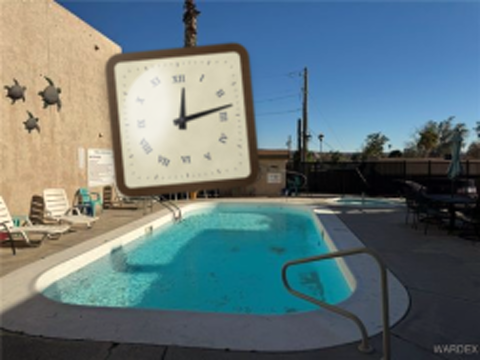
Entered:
12:13
